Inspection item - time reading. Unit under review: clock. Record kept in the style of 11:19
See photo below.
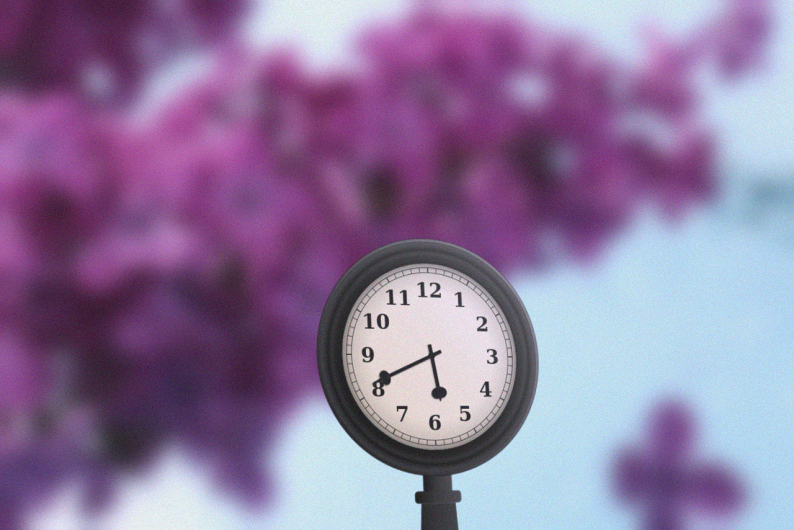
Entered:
5:41
